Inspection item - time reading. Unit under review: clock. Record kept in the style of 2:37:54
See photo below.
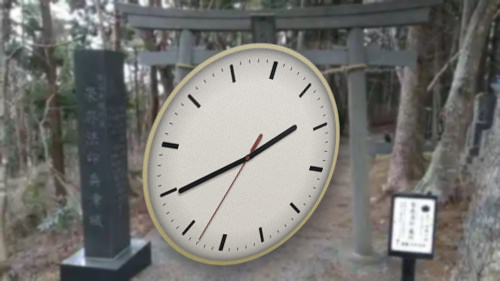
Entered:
1:39:33
